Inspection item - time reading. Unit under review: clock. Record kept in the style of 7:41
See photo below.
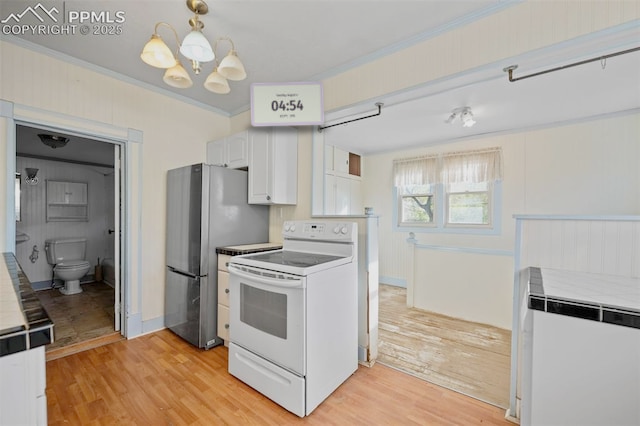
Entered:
4:54
